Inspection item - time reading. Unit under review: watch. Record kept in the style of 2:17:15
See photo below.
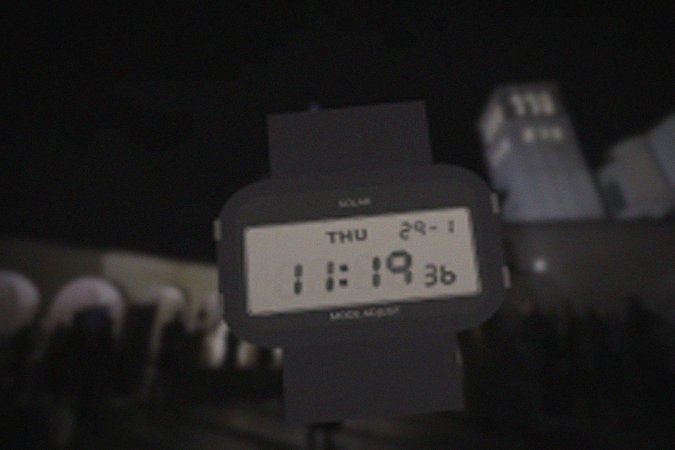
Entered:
11:19:36
